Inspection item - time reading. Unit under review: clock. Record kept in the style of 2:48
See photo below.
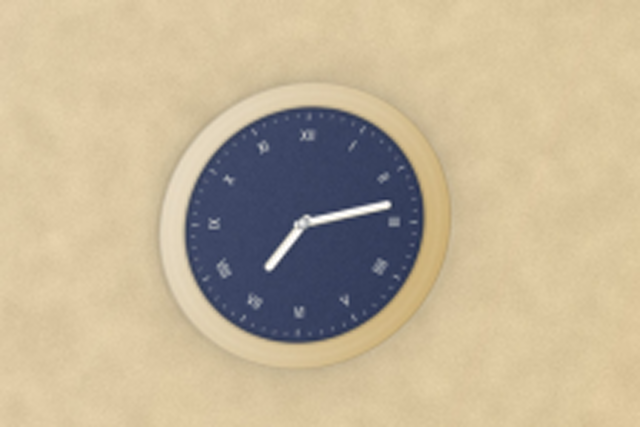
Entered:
7:13
